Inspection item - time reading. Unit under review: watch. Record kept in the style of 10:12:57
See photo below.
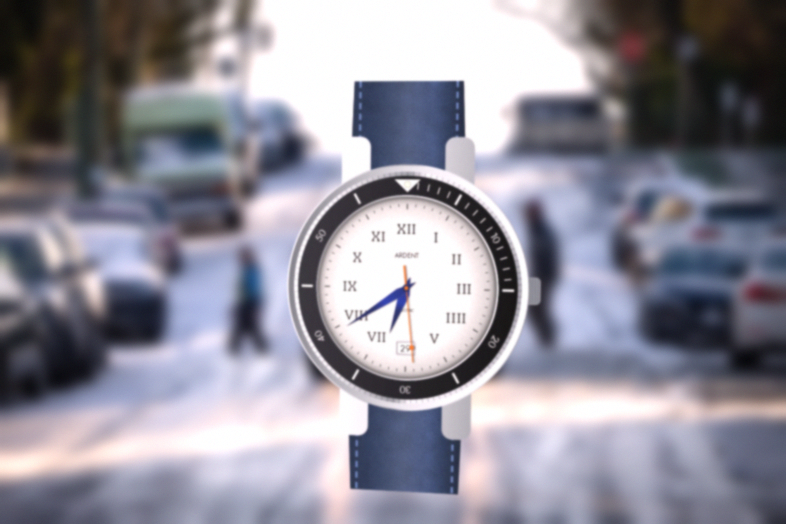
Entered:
6:39:29
